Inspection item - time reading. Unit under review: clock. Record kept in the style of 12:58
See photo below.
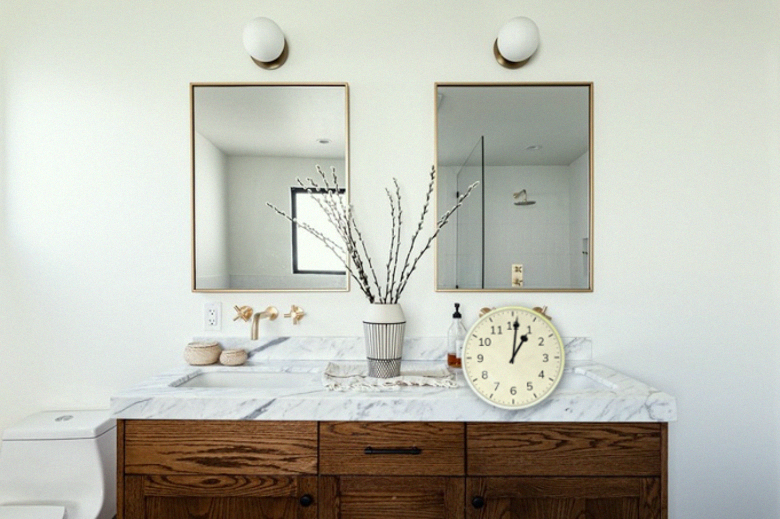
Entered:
1:01
